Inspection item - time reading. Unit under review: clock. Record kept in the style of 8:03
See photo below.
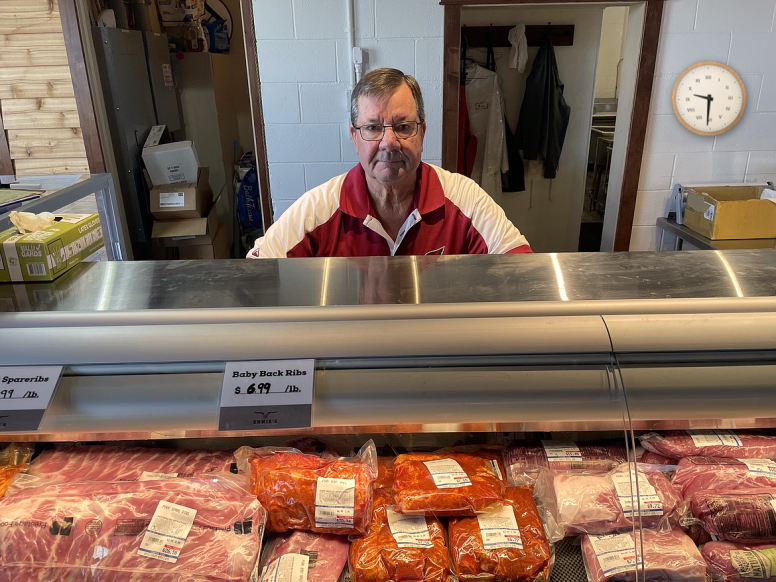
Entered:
9:31
